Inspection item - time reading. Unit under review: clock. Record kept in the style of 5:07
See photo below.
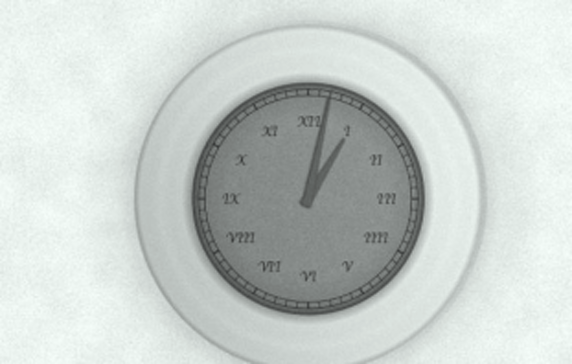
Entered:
1:02
